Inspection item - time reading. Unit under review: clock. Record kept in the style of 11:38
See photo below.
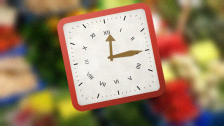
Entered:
12:15
